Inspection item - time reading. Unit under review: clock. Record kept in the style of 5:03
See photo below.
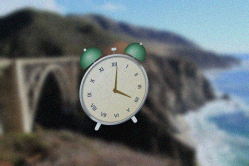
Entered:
4:01
